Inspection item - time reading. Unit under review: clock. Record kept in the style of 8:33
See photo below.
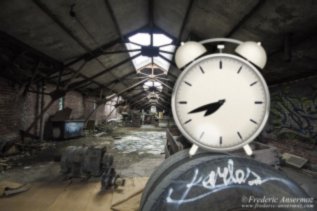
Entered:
7:42
